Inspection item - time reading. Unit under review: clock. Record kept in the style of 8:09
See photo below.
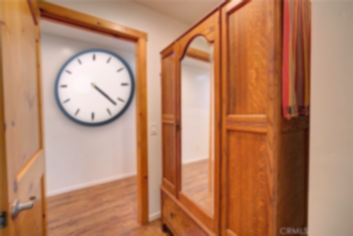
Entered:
4:22
